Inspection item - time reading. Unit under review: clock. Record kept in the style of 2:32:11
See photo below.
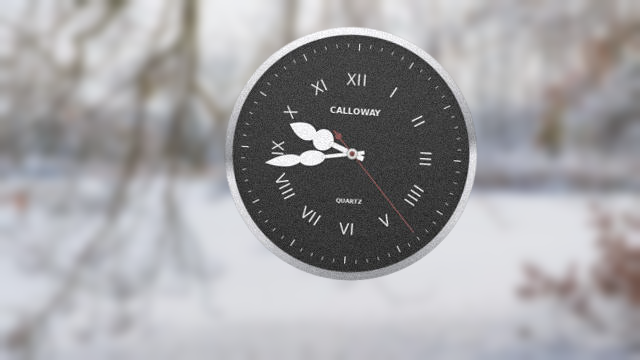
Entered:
9:43:23
